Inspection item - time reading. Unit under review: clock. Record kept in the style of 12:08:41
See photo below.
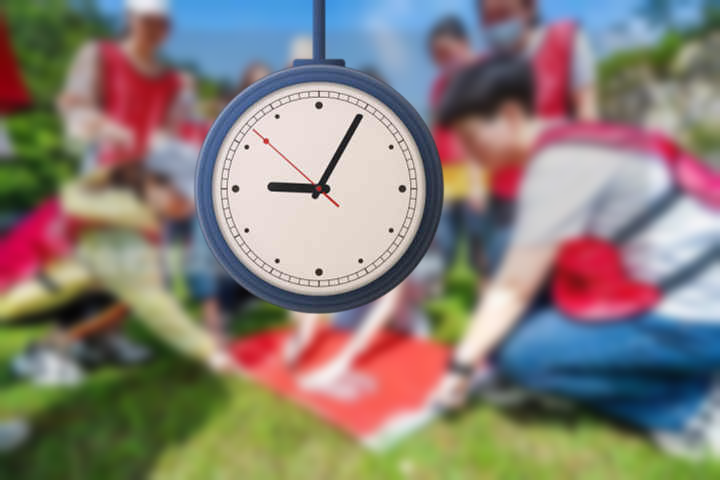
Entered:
9:04:52
